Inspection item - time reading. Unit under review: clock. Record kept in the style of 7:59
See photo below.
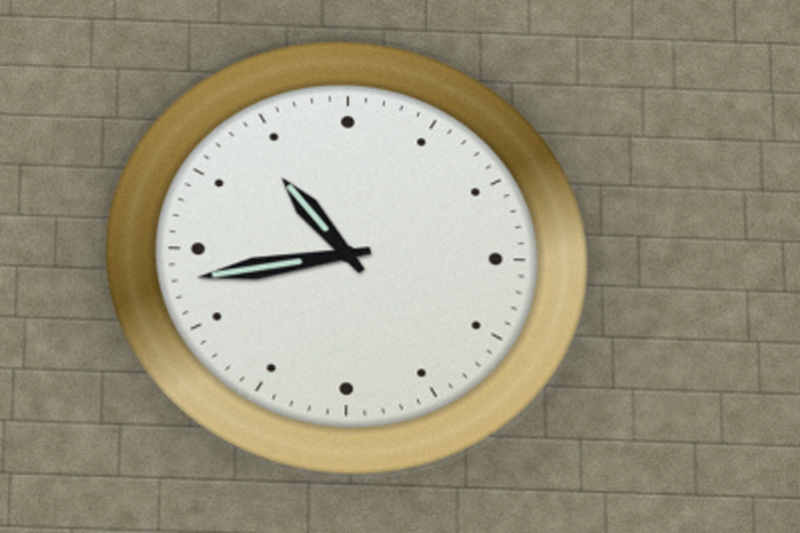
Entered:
10:43
